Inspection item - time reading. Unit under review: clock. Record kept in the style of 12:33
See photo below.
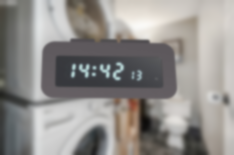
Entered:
14:42
